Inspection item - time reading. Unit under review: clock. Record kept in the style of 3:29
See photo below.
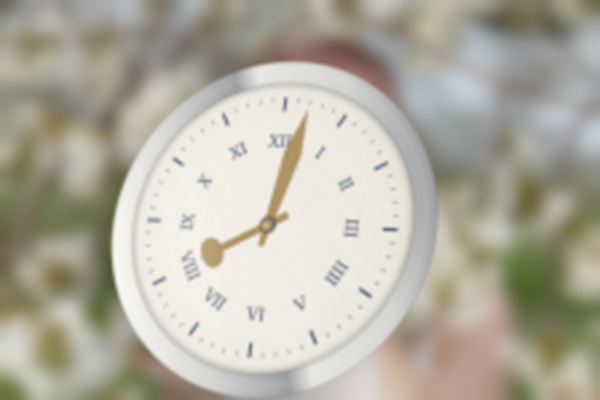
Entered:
8:02
